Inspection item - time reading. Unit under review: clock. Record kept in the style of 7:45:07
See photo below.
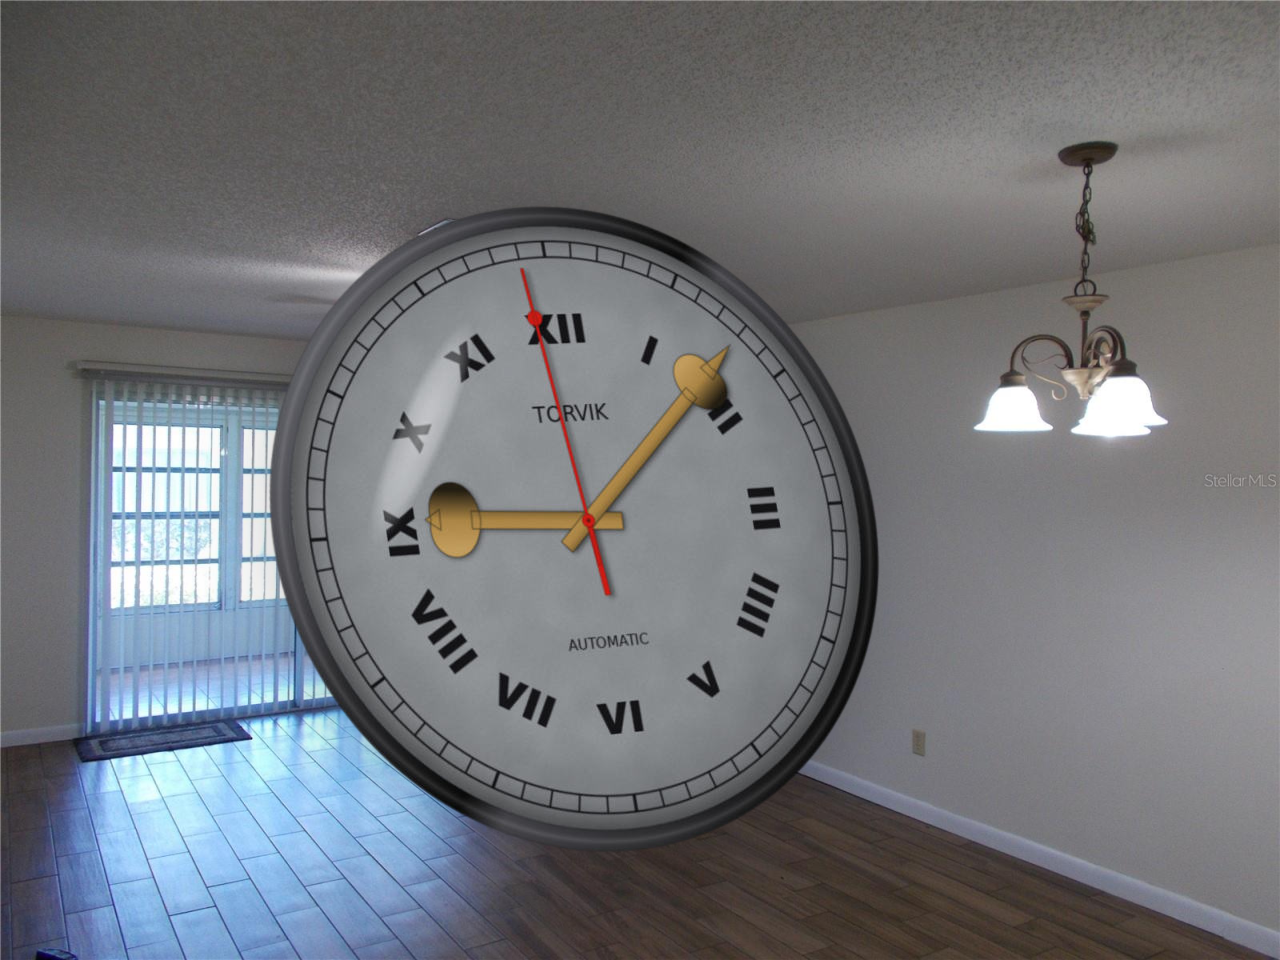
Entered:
9:07:59
